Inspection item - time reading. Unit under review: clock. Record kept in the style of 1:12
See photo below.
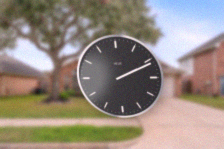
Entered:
2:11
